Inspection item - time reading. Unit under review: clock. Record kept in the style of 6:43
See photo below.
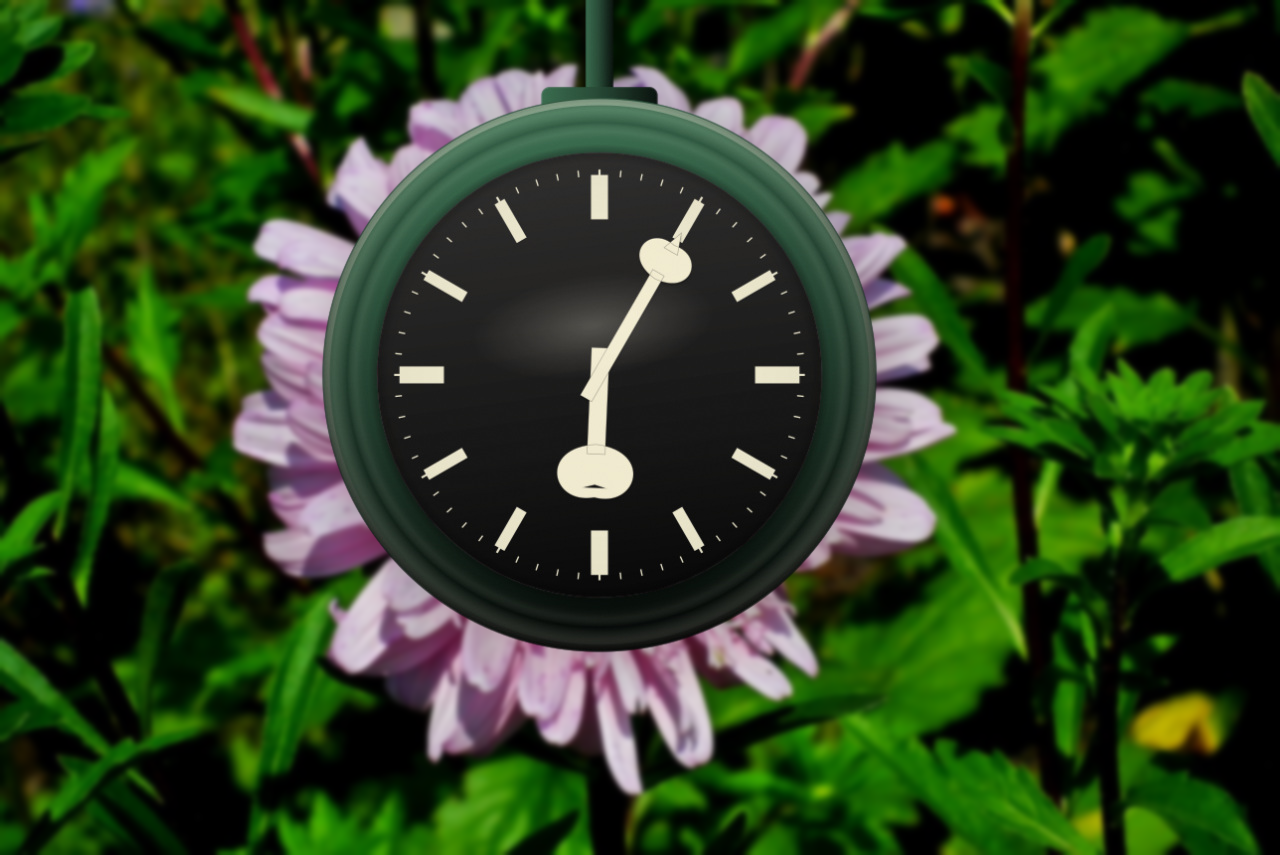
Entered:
6:05
